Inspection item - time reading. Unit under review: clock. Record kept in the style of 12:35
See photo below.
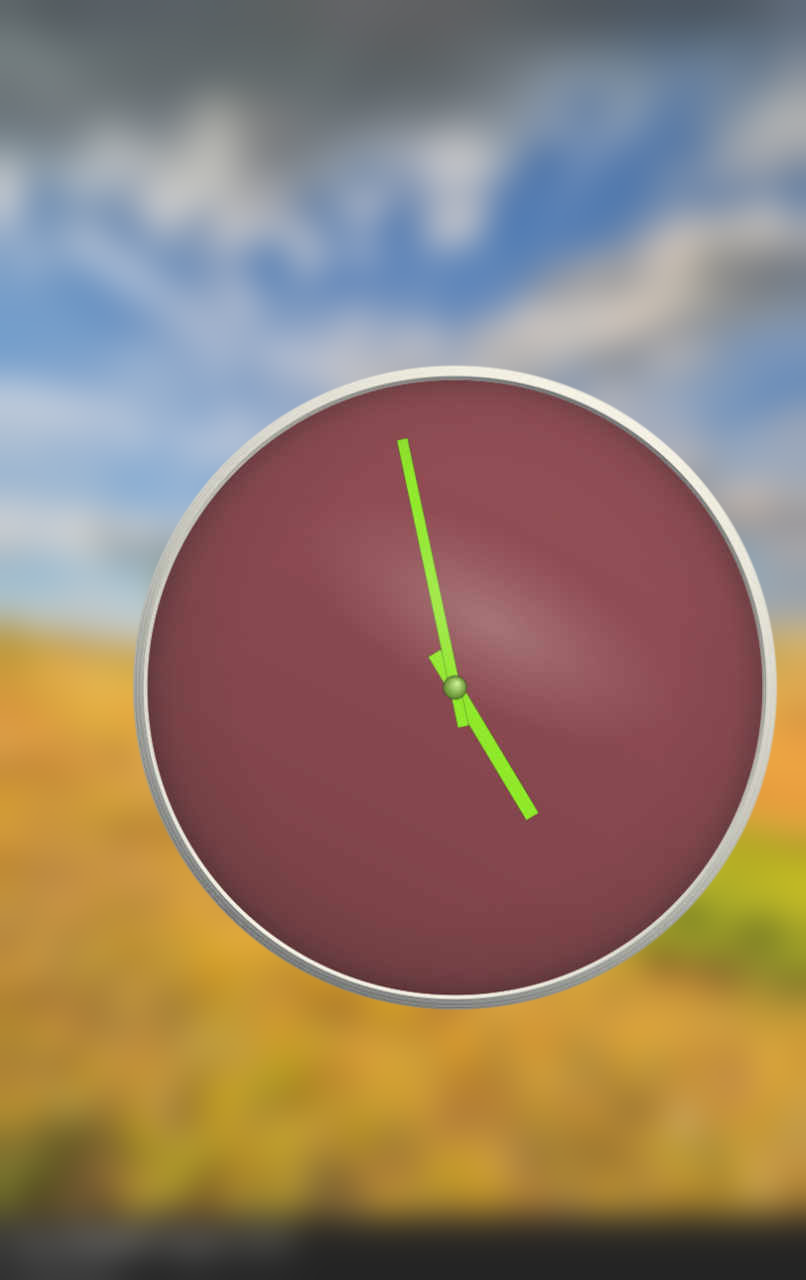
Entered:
4:58
